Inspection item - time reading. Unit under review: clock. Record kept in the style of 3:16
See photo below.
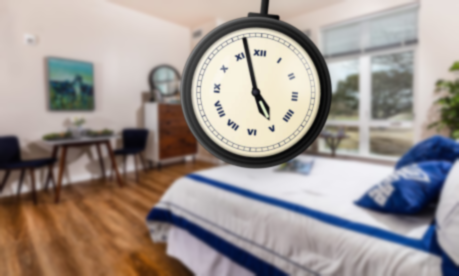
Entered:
4:57
